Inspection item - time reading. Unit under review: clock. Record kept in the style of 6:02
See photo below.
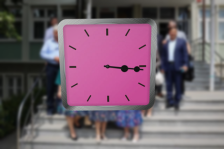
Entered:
3:16
